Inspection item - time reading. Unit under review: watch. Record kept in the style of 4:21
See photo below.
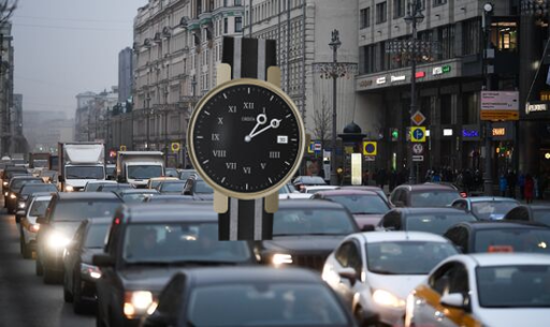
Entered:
1:10
